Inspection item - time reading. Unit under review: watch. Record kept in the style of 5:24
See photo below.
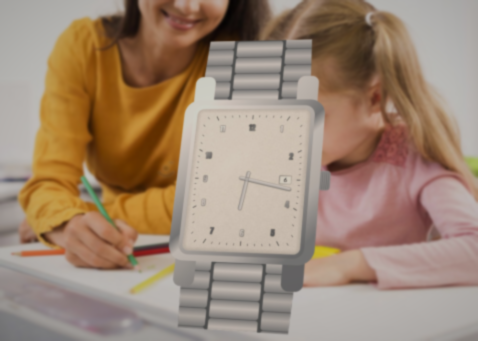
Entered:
6:17
